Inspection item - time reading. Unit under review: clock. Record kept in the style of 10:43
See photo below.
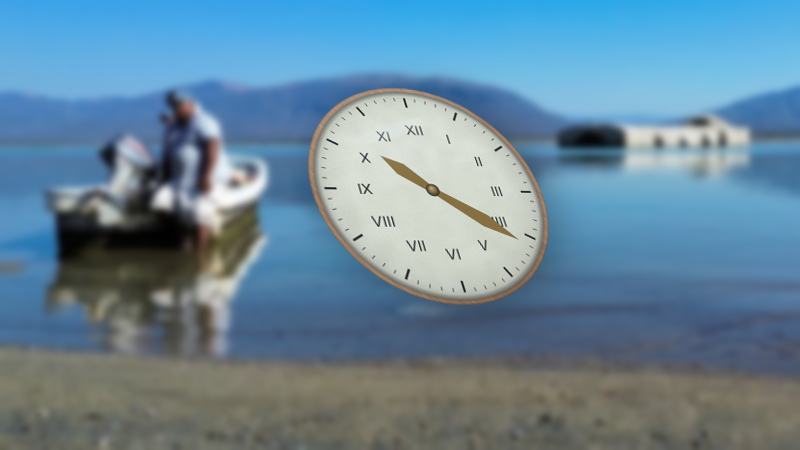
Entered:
10:21
